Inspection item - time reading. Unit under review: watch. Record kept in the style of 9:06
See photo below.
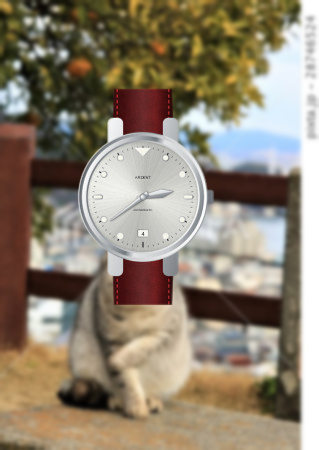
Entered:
2:39
